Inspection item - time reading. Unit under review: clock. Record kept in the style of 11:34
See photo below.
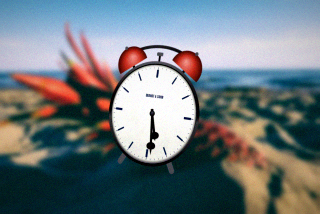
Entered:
5:29
